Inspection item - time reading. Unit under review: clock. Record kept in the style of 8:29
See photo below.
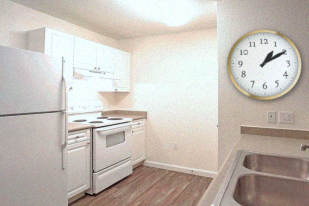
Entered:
1:10
